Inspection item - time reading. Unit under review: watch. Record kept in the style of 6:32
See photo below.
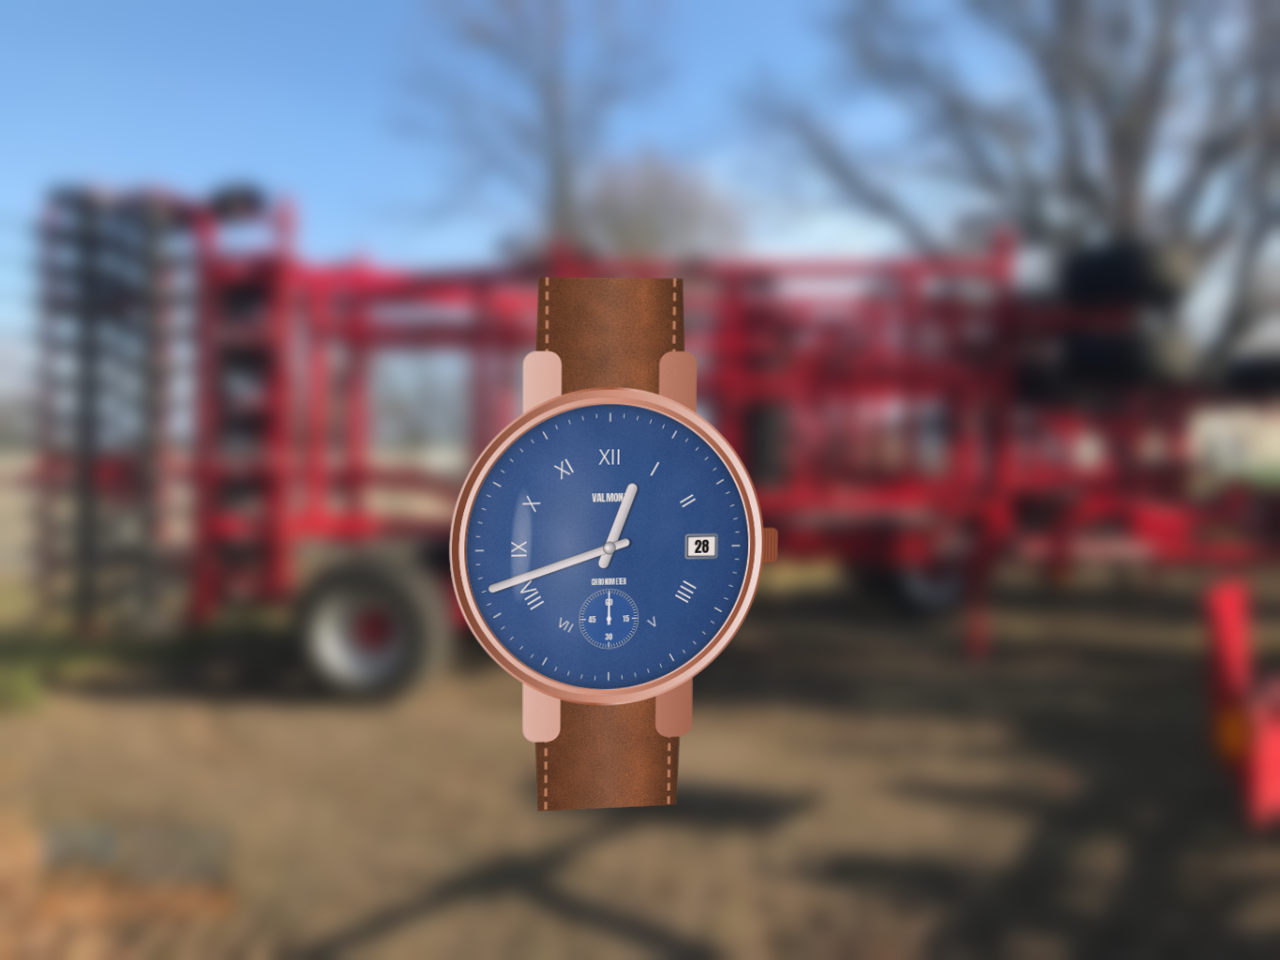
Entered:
12:42
